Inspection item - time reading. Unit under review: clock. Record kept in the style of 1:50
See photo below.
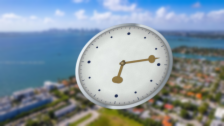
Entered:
6:13
